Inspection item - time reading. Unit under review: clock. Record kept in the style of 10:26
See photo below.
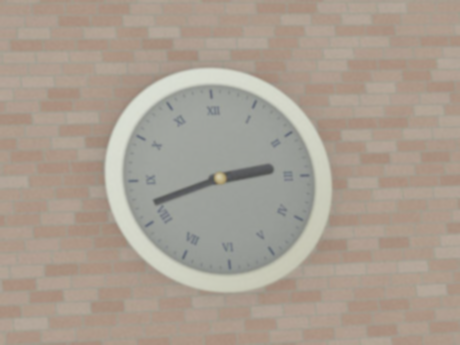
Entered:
2:42
